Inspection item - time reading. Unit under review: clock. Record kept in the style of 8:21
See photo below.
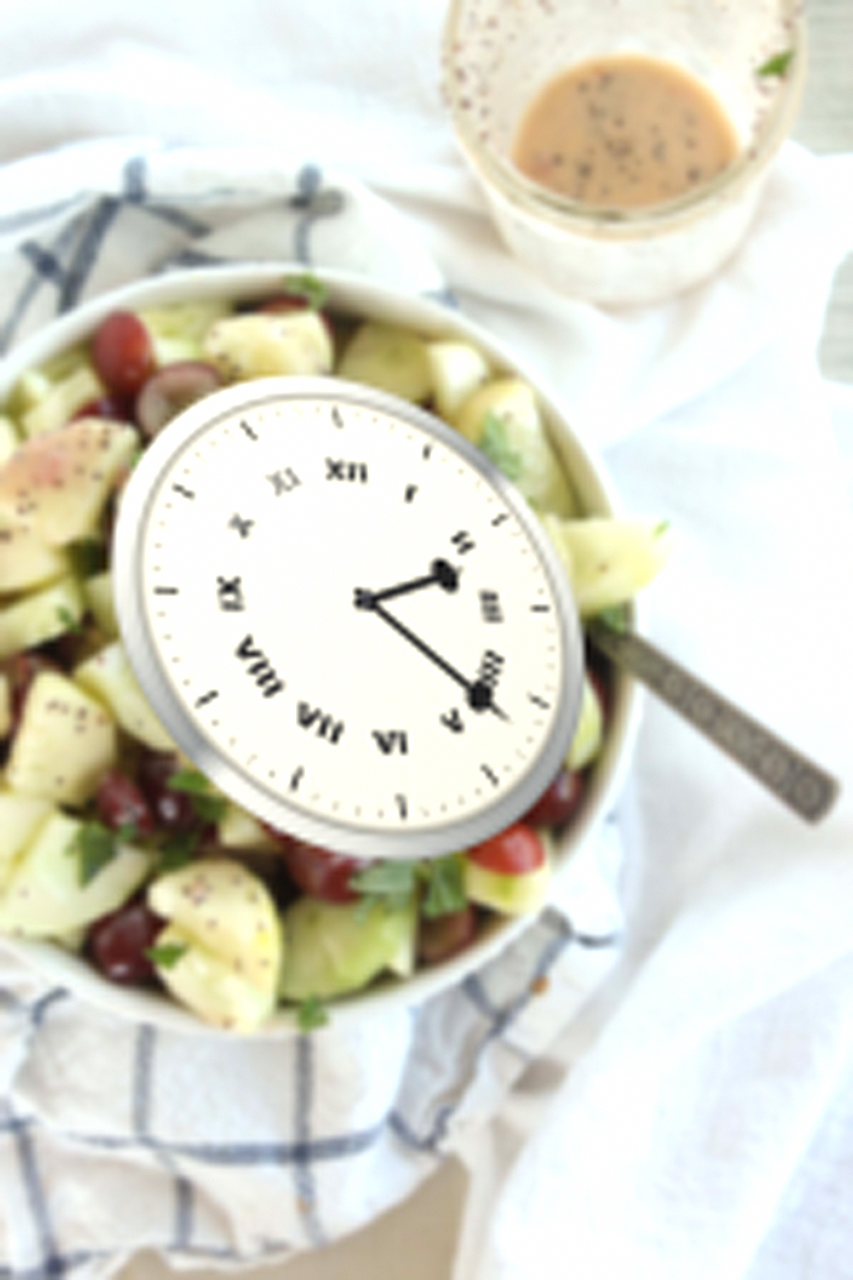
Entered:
2:22
